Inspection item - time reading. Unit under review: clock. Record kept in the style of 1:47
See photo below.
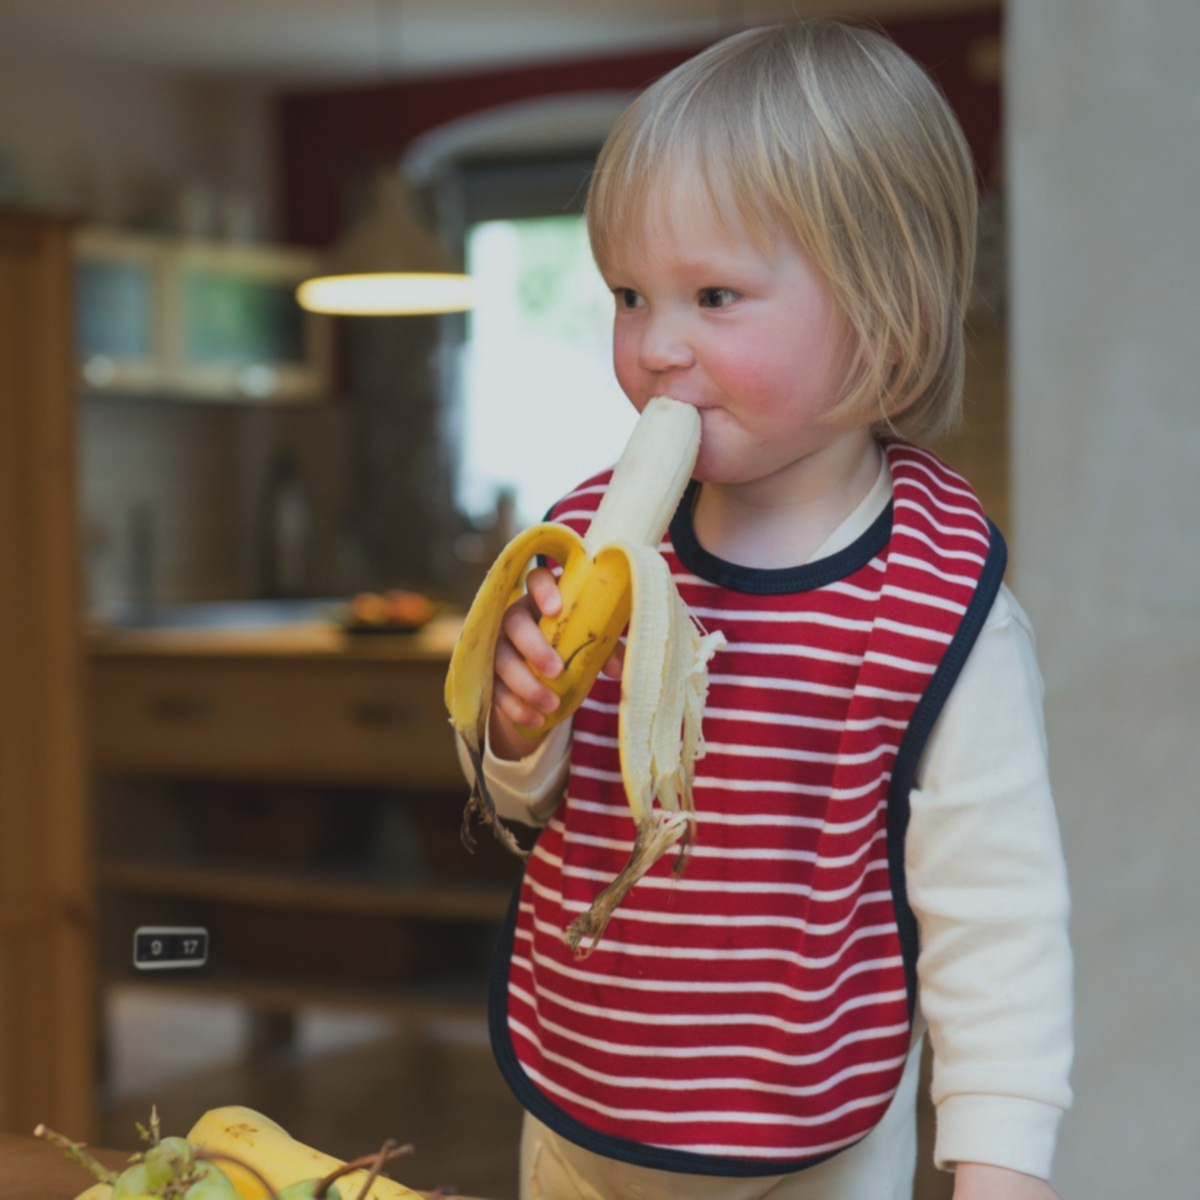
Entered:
9:17
